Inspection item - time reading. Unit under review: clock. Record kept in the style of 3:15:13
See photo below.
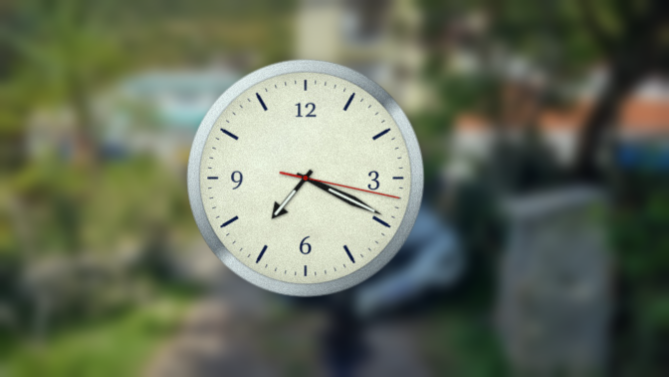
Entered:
7:19:17
